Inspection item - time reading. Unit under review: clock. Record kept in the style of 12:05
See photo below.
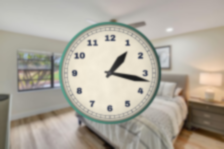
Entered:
1:17
